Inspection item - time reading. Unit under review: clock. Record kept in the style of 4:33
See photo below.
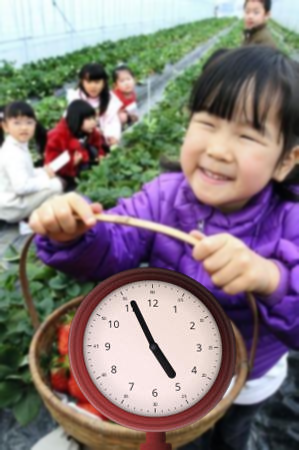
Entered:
4:56
